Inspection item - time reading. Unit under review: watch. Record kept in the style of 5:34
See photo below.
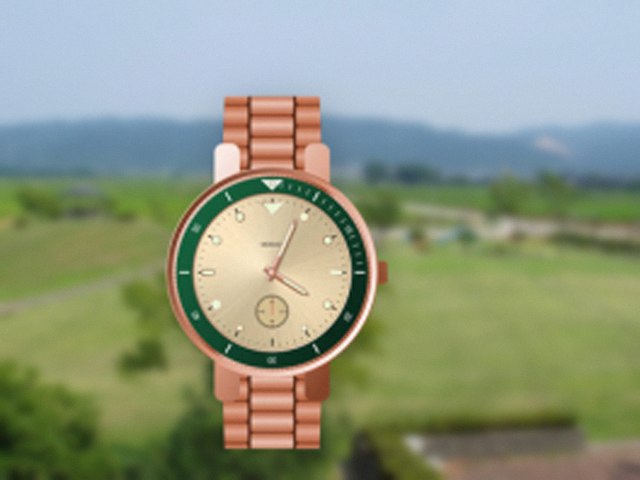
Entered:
4:04
